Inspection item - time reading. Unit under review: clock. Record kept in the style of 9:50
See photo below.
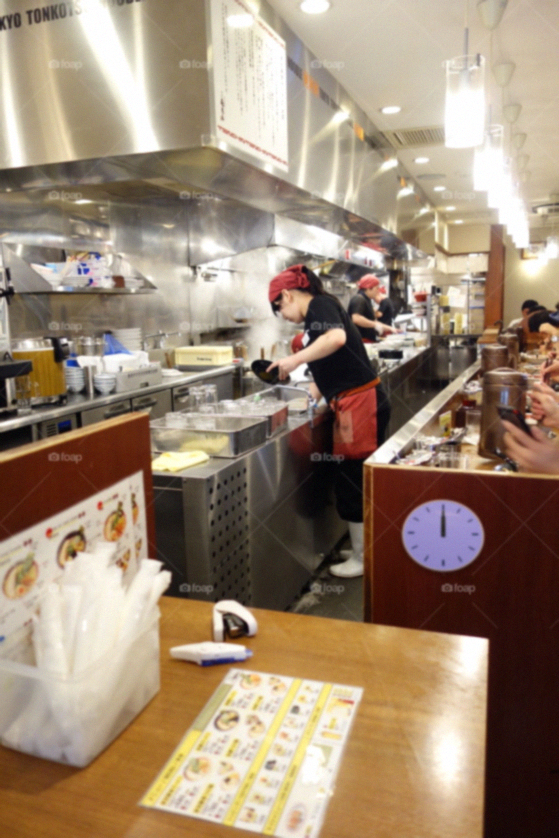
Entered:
12:00
